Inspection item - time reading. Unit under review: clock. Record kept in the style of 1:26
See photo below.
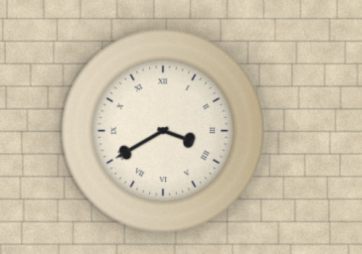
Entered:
3:40
